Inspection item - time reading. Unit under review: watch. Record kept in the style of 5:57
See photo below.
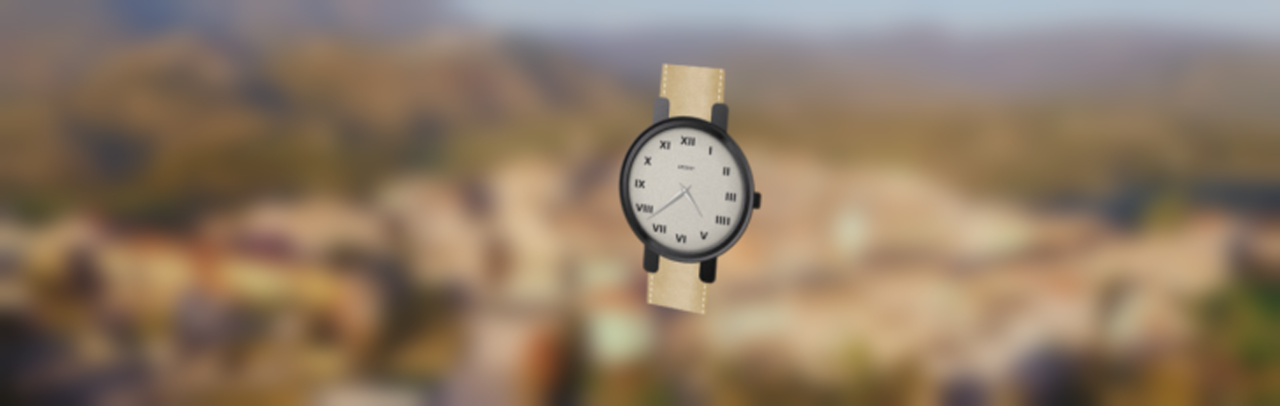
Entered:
4:38
